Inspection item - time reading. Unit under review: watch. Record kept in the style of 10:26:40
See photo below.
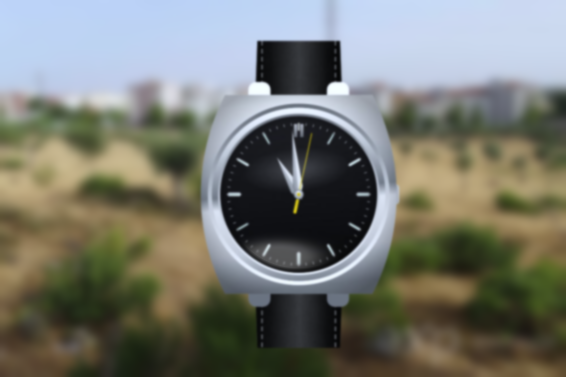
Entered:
10:59:02
